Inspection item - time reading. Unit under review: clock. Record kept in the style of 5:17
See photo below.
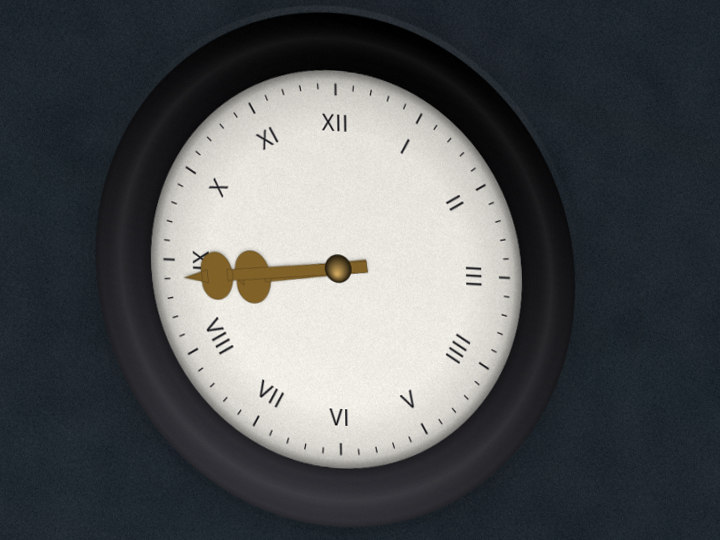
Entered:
8:44
